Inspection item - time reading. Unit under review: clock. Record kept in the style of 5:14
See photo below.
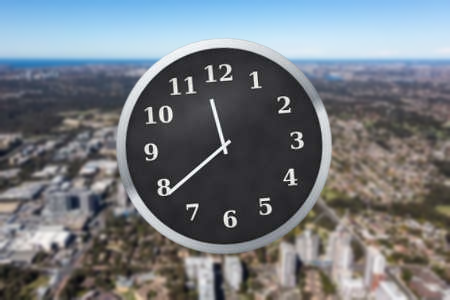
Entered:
11:39
